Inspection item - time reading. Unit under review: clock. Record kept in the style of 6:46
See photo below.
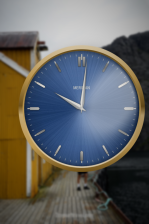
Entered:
10:01
